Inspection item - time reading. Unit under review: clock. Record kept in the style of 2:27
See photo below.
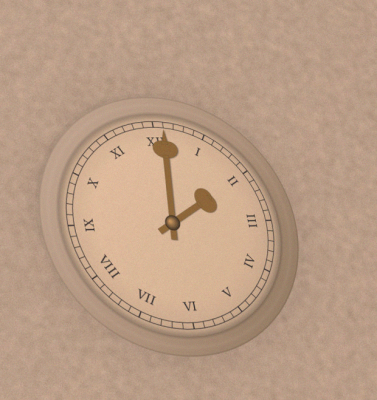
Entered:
2:01
